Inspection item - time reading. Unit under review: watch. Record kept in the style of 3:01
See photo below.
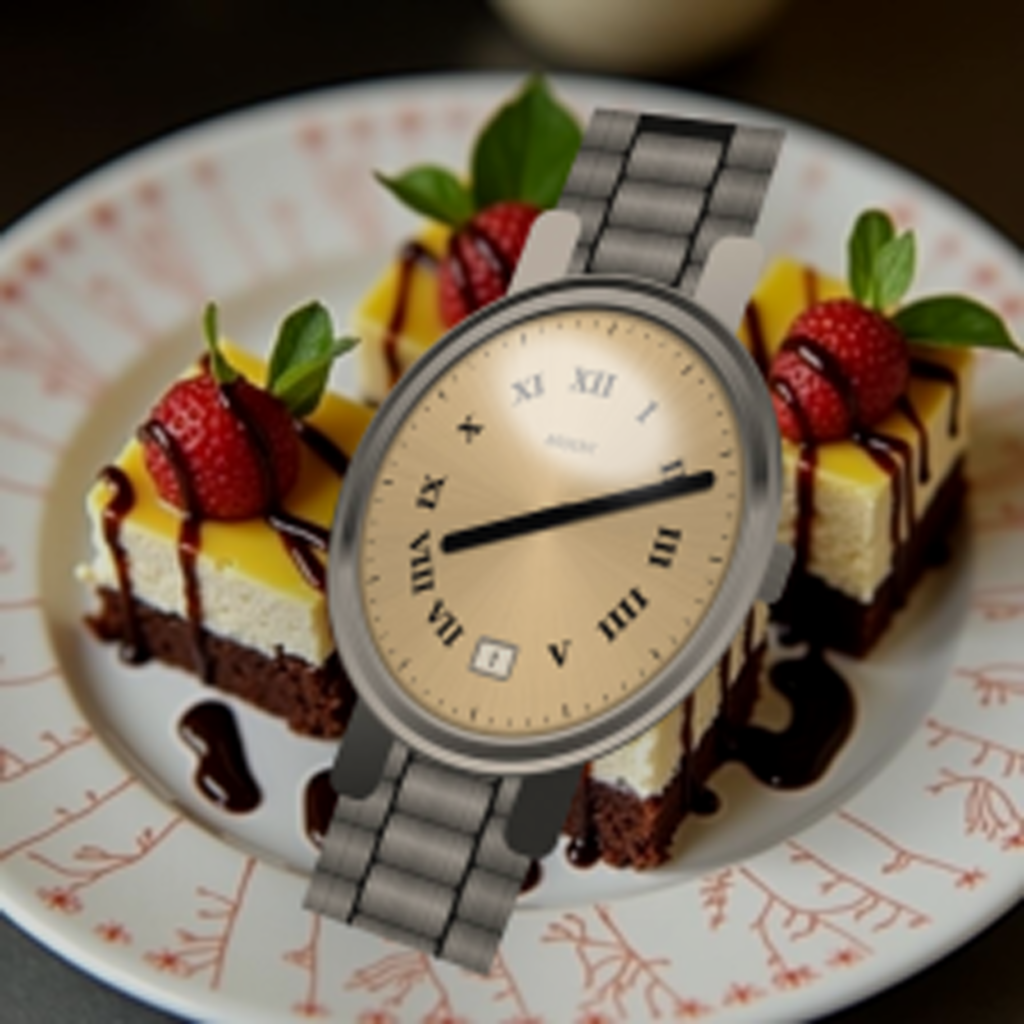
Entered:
8:11
